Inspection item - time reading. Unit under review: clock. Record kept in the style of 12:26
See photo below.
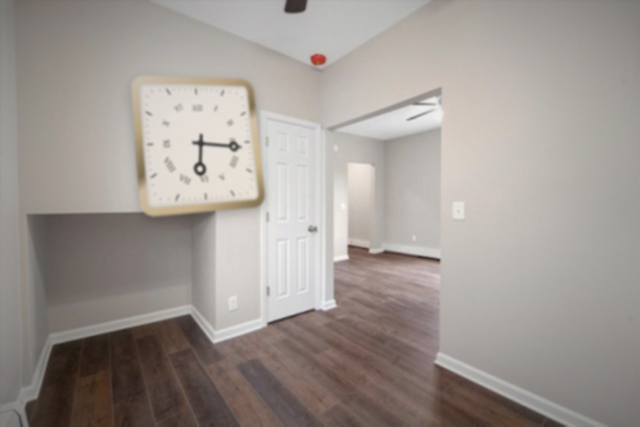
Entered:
6:16
